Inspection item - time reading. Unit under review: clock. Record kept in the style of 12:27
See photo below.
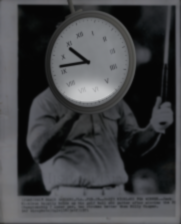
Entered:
10:47
